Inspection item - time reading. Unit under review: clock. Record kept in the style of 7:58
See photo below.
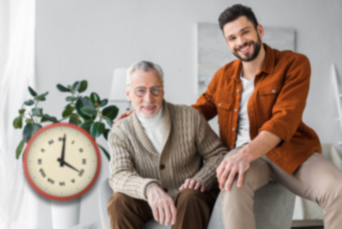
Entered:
4:01
